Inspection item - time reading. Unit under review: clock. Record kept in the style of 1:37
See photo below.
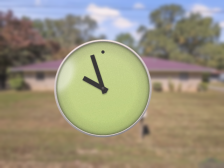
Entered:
9:57
